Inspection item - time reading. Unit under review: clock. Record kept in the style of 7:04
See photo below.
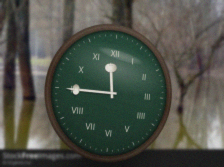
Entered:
11:45
